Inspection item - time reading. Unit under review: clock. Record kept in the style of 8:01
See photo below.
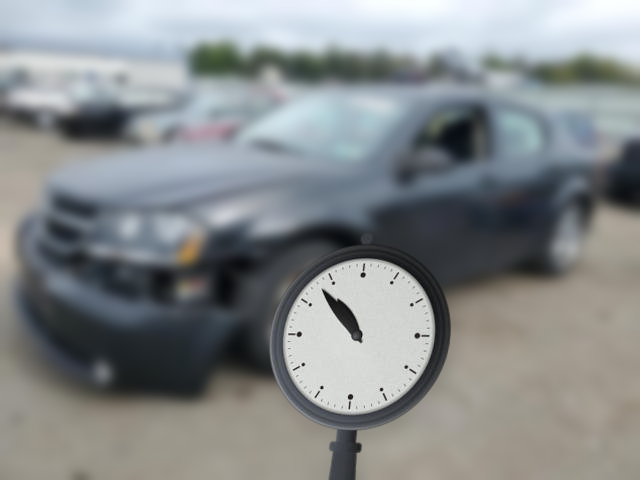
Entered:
10:53
